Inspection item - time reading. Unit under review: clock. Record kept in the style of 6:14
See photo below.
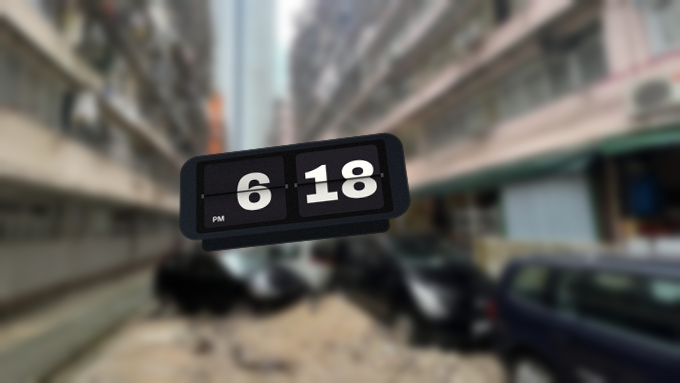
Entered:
6:18
